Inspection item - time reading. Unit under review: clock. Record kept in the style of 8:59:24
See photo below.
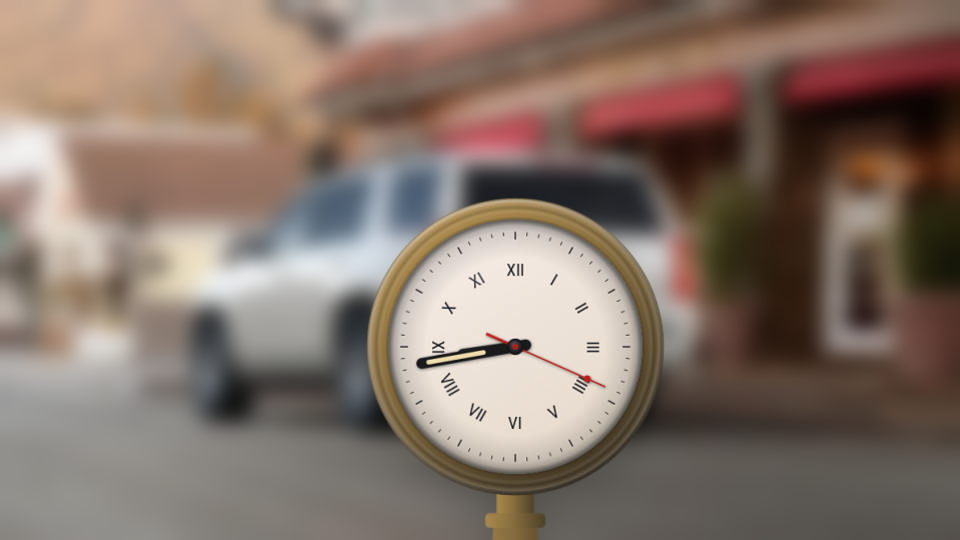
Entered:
8:43:19
